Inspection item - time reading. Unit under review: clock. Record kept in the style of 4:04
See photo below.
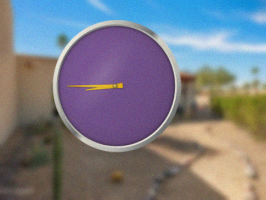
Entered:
8:45
